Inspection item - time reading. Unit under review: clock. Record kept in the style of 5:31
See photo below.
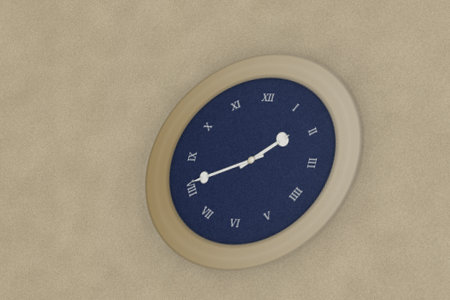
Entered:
1:41
